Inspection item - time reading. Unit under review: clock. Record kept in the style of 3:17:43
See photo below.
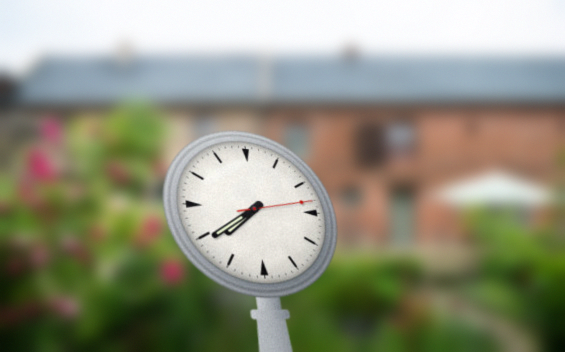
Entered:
7:39:13
